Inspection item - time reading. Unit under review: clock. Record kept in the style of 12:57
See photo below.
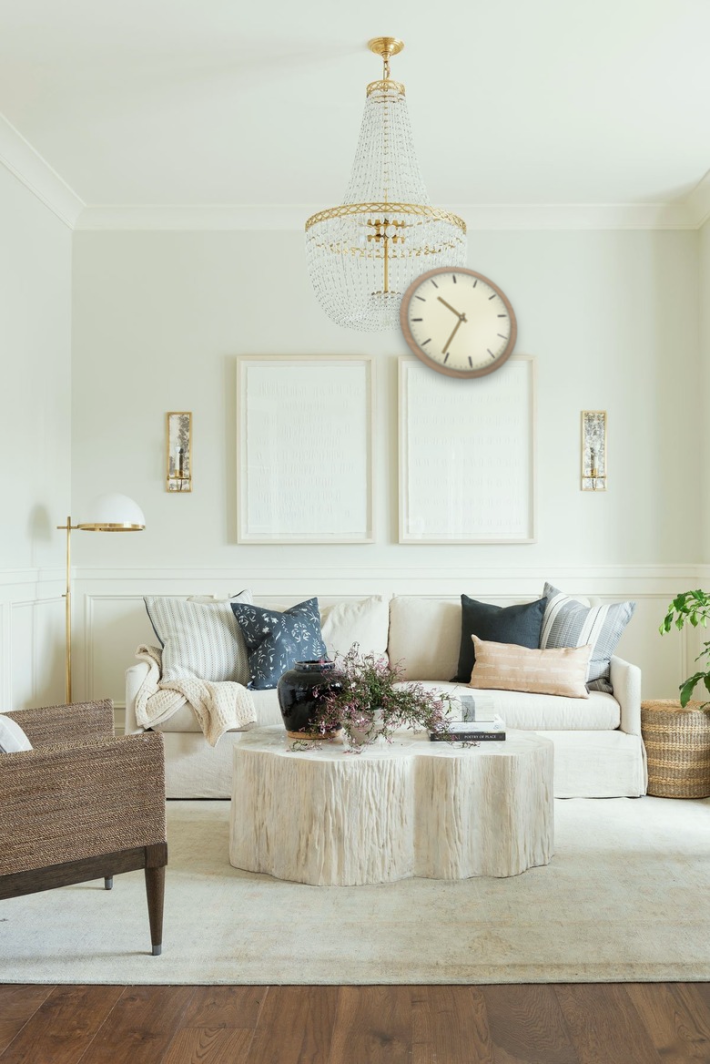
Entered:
10:36
